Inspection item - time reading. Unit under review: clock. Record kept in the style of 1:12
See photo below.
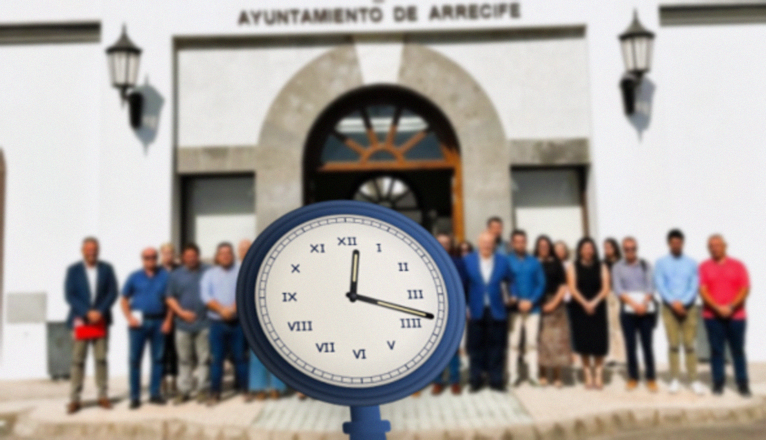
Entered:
12:18
